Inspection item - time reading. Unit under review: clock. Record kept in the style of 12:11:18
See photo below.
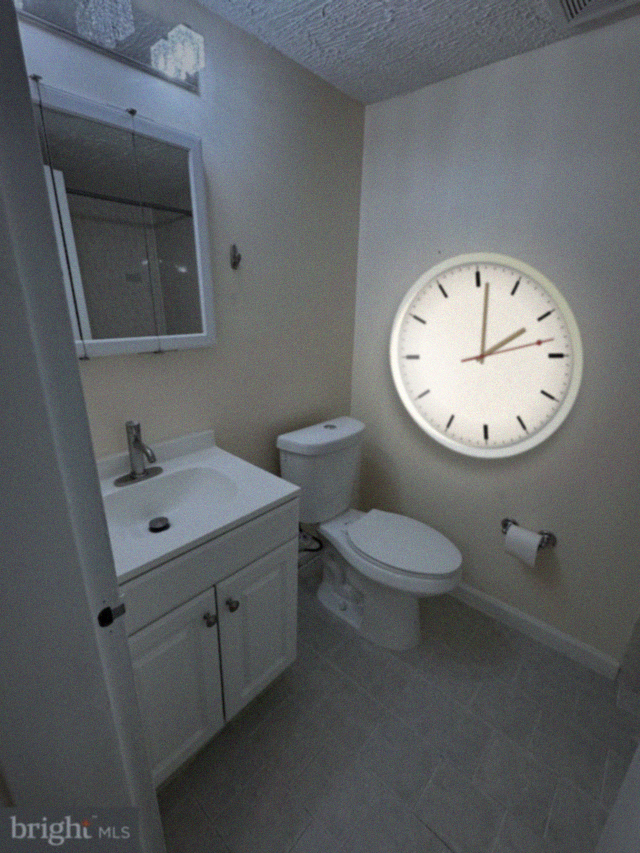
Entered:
2:01:13
